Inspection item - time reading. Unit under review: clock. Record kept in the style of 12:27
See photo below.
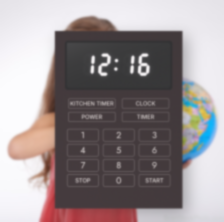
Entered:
12:16
